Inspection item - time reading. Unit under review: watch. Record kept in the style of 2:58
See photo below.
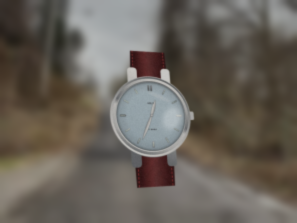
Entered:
12:34
